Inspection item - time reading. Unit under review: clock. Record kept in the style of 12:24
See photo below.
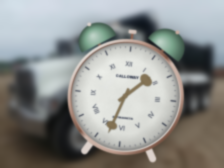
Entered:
1:33
